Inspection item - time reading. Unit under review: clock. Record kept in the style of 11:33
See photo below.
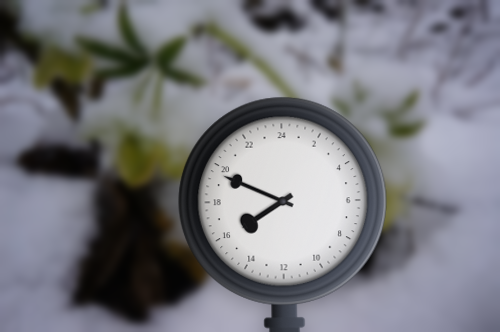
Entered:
15:49
